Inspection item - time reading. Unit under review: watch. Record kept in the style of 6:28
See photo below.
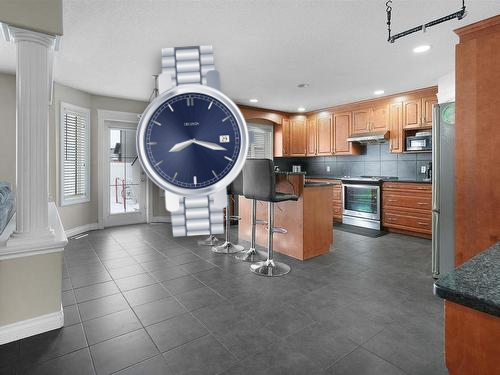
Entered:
8:18
